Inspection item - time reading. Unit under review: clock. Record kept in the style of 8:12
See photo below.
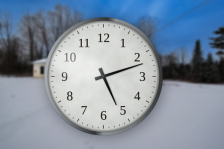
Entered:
5:12
